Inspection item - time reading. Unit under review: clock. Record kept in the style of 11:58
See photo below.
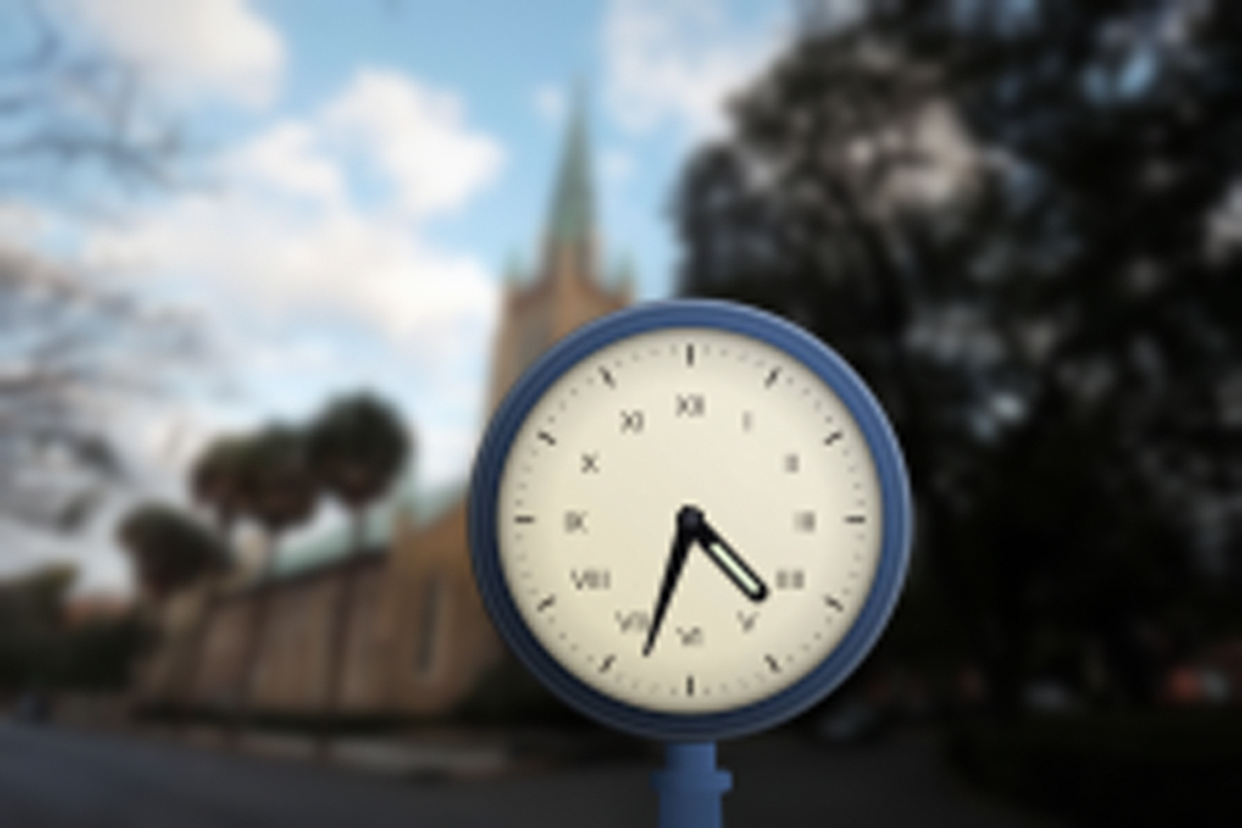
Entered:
4:33
